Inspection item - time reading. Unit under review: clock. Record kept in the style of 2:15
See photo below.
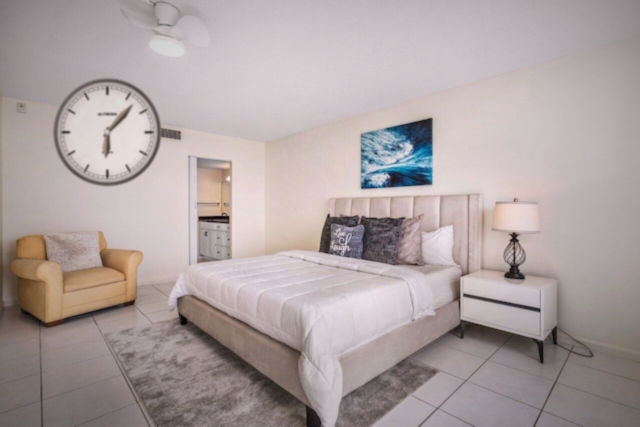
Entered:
6:07
